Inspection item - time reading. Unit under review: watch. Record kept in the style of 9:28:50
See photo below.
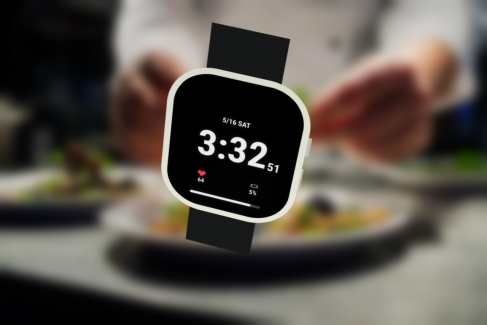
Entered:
3:32:51
